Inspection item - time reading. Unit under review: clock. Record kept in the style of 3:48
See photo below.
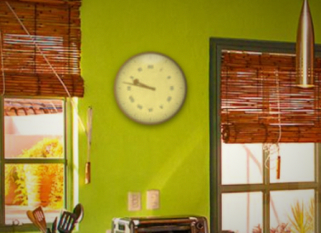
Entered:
9:47
